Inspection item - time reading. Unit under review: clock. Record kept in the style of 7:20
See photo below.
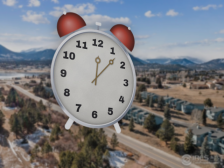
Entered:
12:07
